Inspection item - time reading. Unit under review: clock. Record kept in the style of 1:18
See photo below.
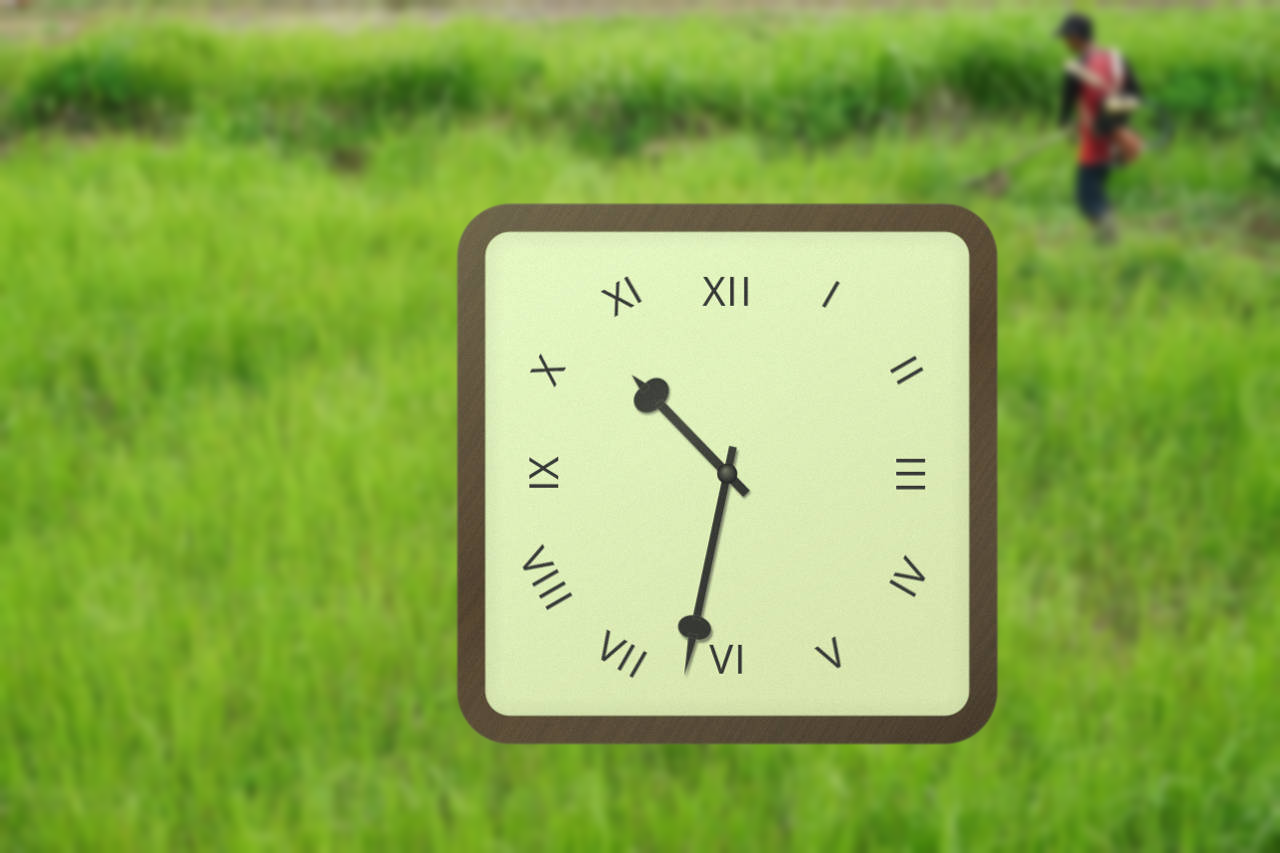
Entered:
10:32
